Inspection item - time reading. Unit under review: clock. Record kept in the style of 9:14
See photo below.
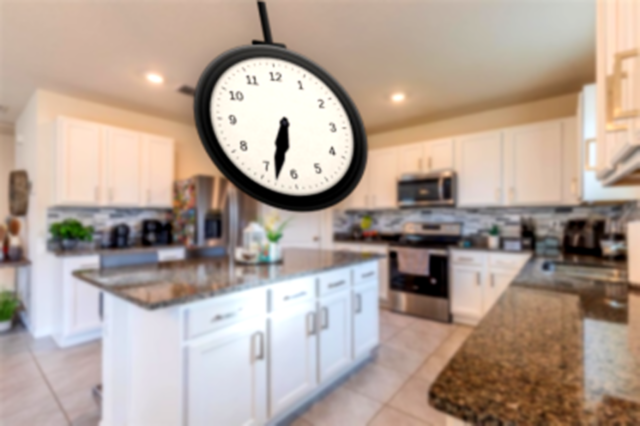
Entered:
6:33
